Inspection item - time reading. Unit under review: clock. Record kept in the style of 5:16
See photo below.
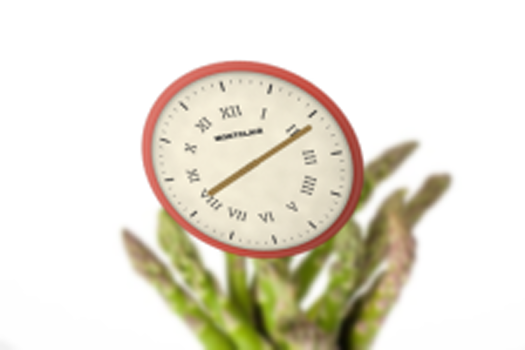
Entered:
8:11
